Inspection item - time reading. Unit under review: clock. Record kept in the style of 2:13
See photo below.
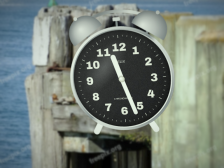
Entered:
11:27
